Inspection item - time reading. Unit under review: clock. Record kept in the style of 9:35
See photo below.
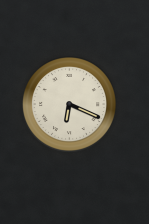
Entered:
6:19
